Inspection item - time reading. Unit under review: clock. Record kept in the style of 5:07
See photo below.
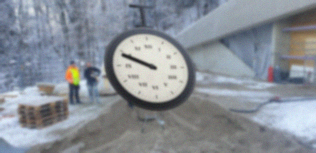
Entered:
9:49
